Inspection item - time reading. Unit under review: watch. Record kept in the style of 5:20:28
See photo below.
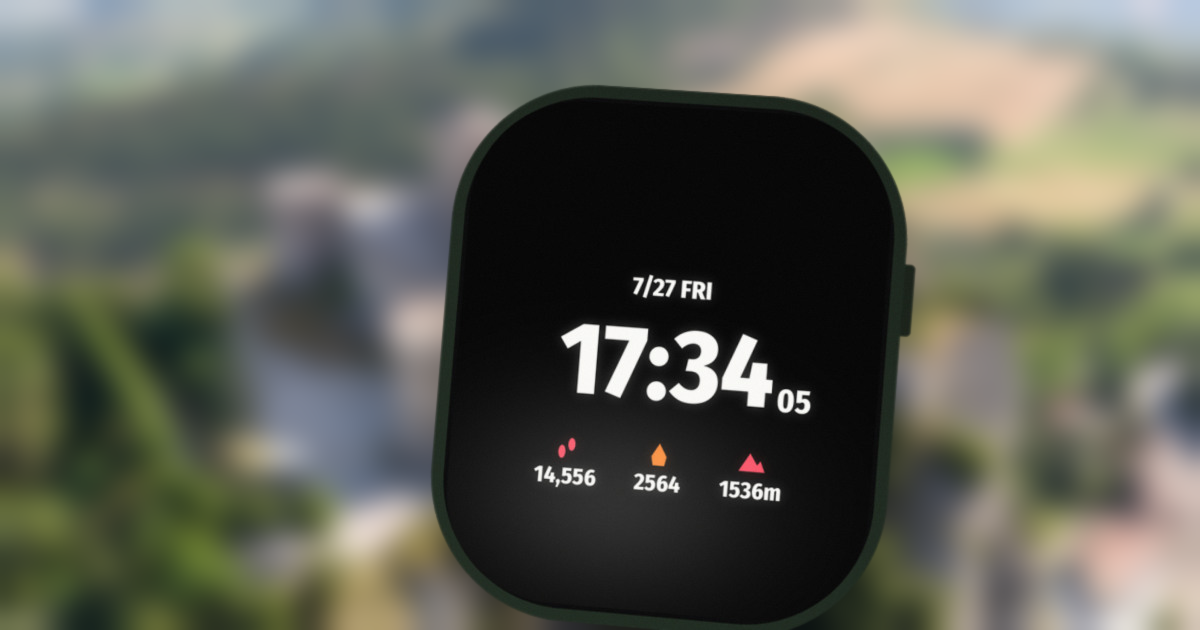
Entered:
17:34:05
